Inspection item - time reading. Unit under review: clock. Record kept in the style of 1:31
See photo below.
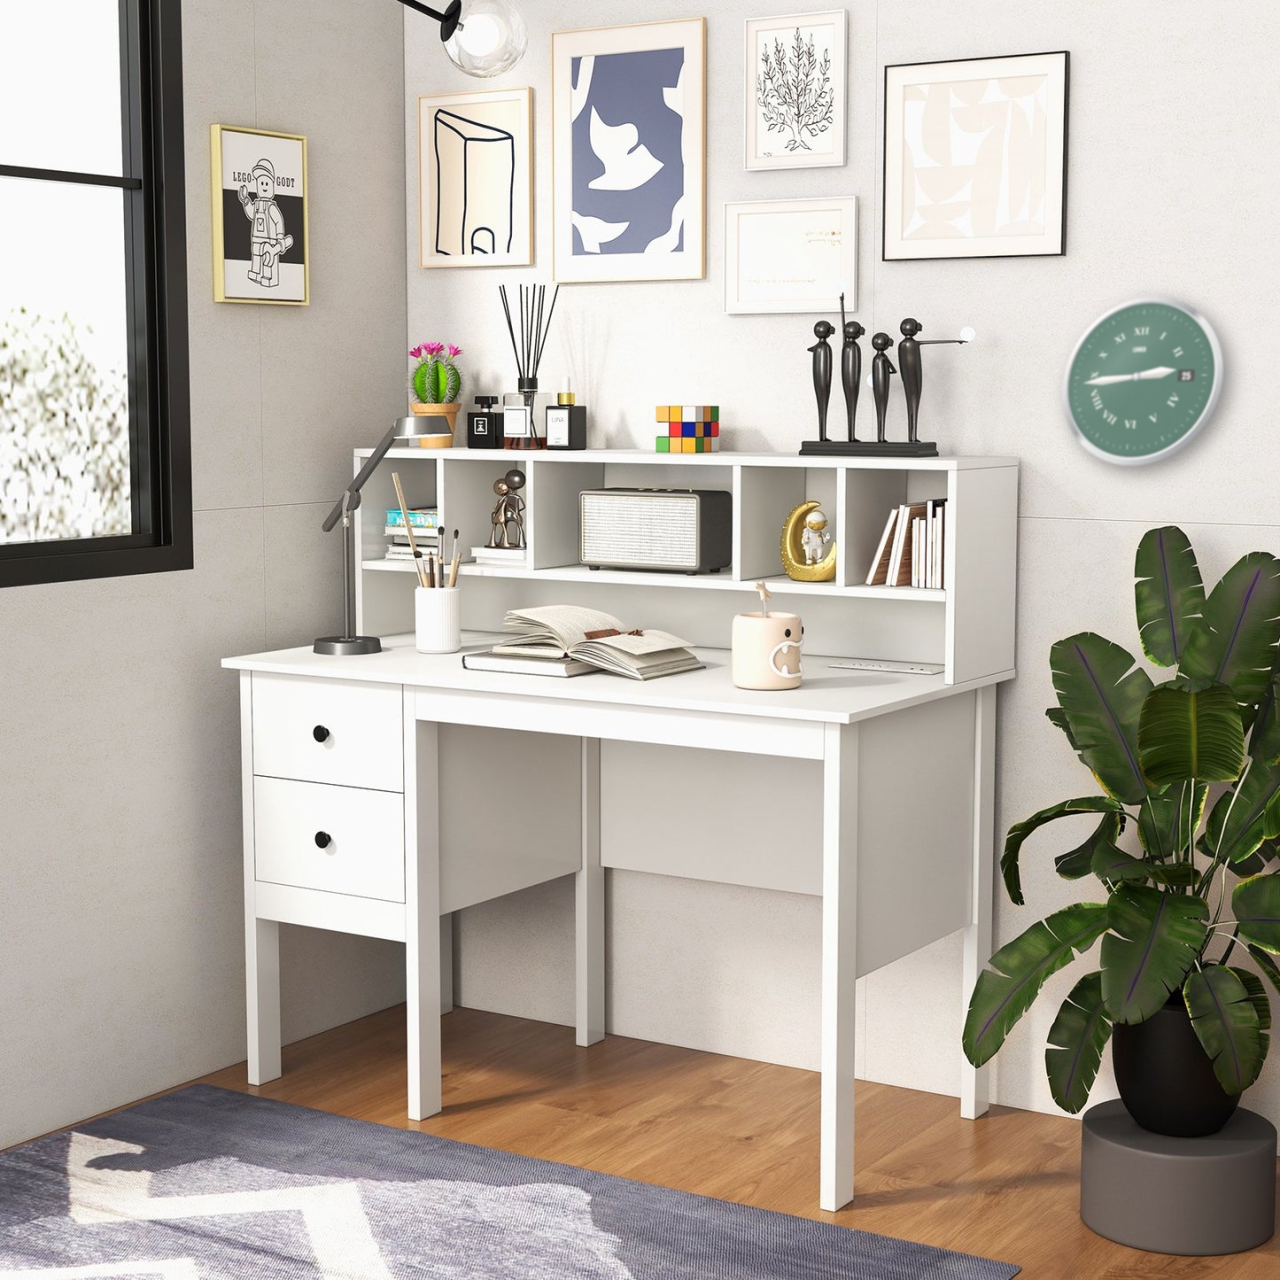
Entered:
2:44
